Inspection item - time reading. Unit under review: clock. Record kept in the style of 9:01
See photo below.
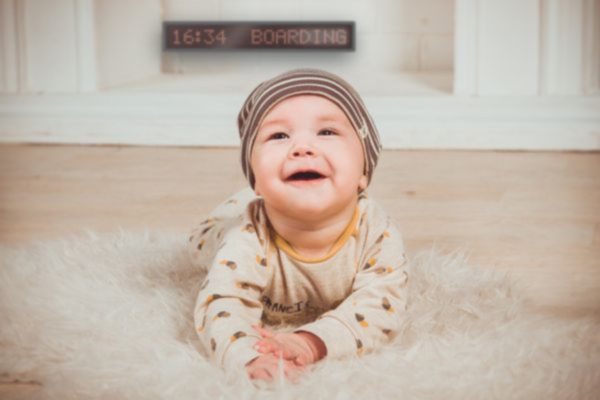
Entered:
16:34
